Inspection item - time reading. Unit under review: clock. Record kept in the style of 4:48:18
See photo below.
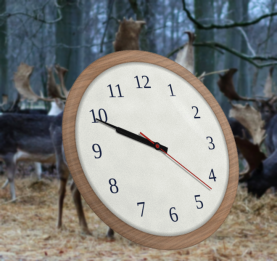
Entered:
9:49:22
